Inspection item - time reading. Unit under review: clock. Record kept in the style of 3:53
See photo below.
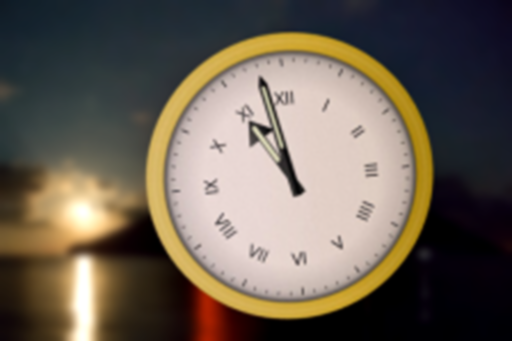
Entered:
10:58
